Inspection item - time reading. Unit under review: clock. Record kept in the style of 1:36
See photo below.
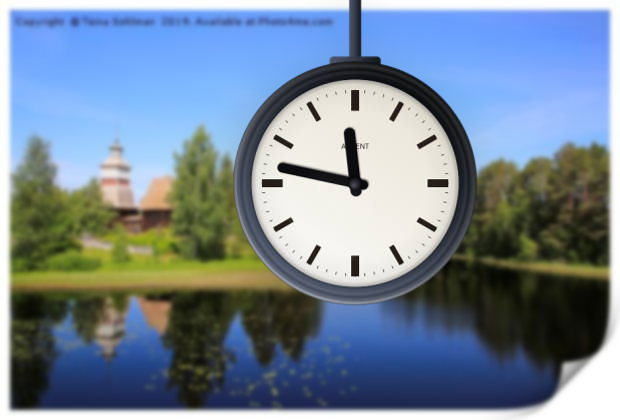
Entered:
11:47
